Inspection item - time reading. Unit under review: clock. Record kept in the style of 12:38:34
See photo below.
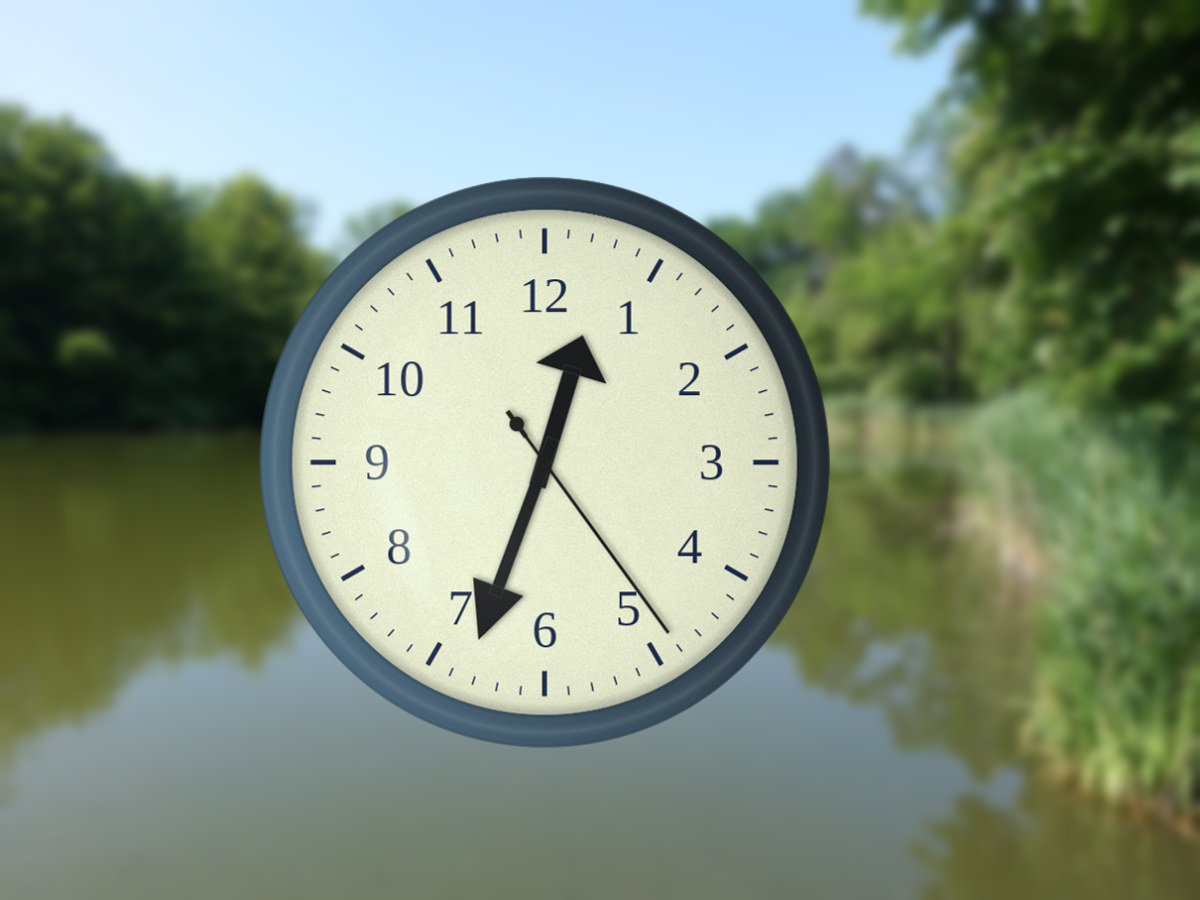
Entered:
12:33:24
